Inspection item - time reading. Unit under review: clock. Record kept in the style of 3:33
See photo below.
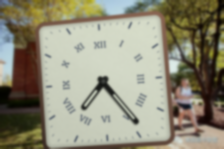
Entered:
7:24
